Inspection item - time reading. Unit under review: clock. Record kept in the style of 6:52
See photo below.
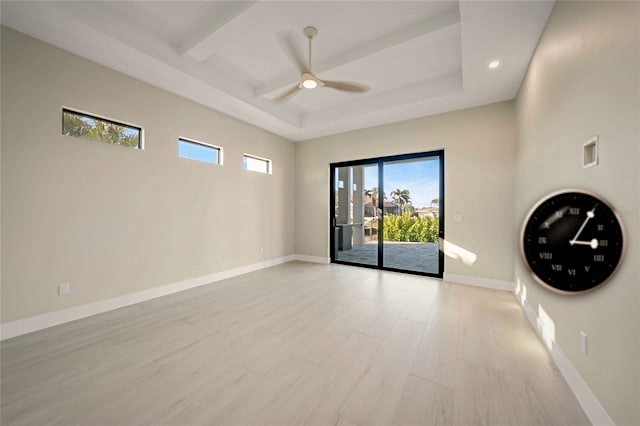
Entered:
3:05
